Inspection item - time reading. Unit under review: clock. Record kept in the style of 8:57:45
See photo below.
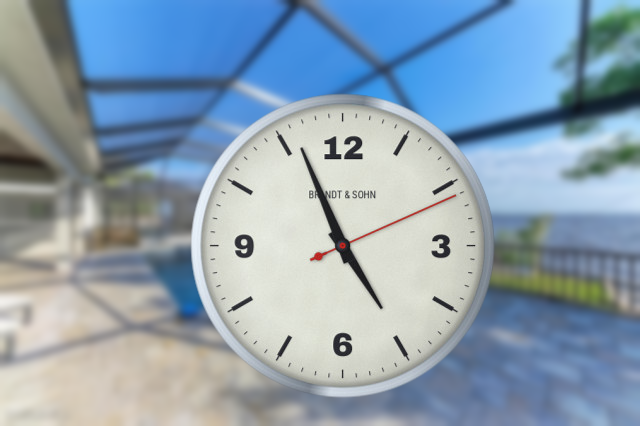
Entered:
4:56:11
